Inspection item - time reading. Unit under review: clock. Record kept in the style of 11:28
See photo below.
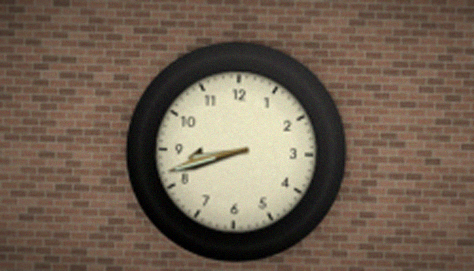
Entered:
8:42
